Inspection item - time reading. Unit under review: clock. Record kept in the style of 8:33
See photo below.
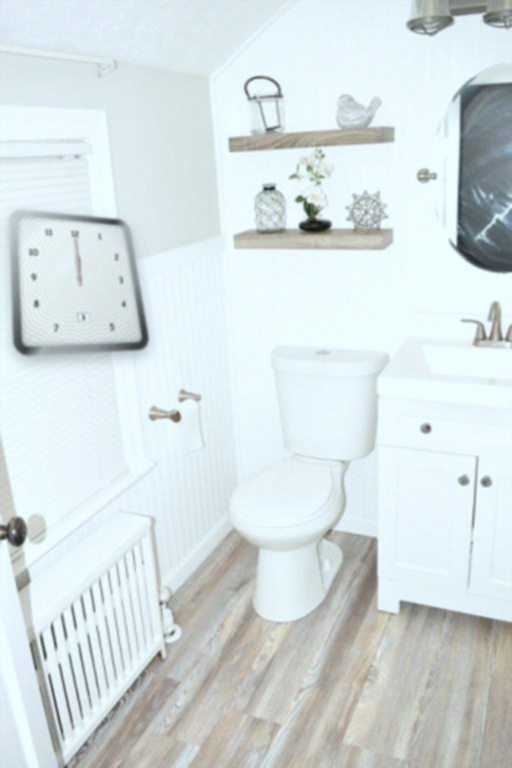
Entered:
12:00
